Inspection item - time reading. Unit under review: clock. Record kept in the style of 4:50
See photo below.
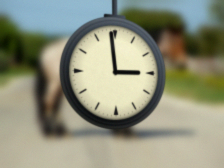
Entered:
2:59
